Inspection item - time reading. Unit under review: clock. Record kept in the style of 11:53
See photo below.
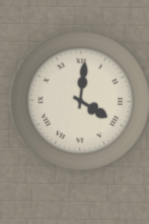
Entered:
4:01
